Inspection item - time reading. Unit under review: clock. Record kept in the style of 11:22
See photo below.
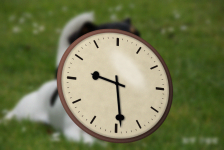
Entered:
9:29
